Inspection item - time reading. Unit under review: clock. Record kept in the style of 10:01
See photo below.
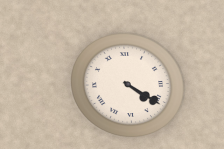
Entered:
4:21
